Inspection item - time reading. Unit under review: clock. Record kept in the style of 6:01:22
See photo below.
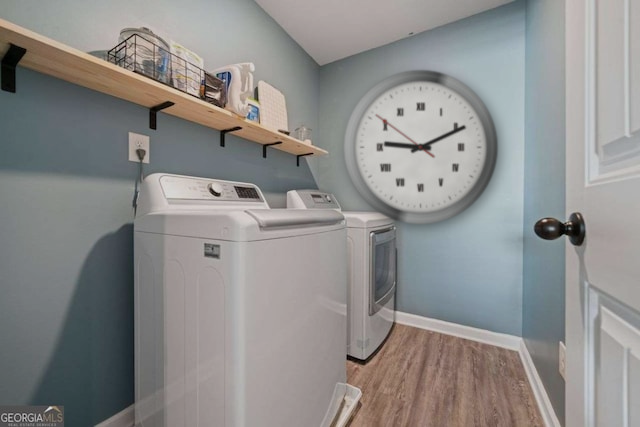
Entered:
9:10:51
